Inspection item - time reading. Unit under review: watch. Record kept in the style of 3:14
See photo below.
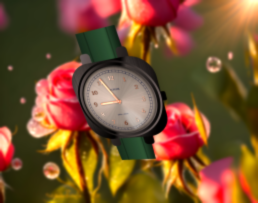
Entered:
8:56
